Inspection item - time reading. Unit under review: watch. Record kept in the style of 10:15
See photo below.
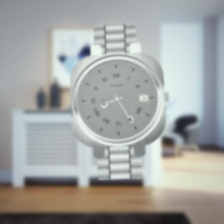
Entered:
8:25
